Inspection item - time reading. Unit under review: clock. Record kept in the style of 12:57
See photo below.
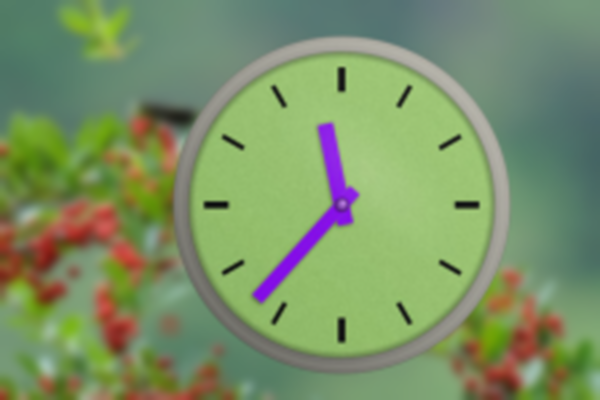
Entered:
11:37
